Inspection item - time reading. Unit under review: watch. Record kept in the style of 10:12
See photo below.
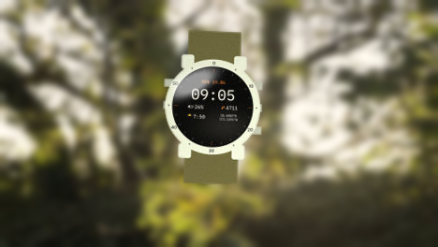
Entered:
9:05
